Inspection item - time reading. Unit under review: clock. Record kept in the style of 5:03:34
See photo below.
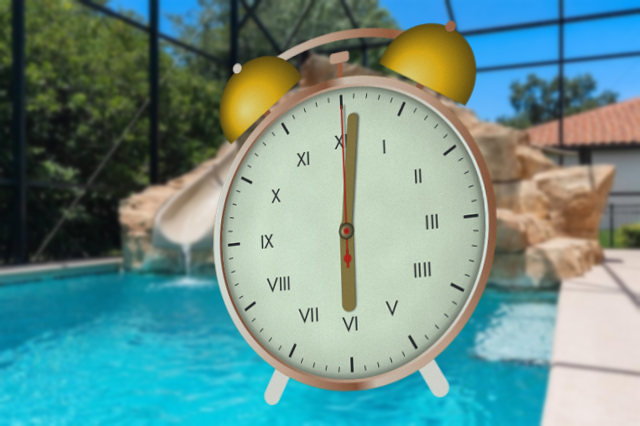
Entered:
6:01:00
